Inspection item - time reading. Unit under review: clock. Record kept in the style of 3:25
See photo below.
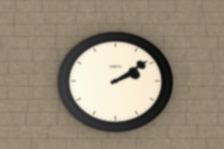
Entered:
2:09
